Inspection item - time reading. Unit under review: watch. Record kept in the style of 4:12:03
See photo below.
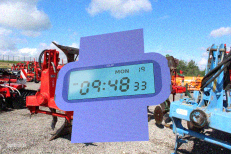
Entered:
9:48:33
